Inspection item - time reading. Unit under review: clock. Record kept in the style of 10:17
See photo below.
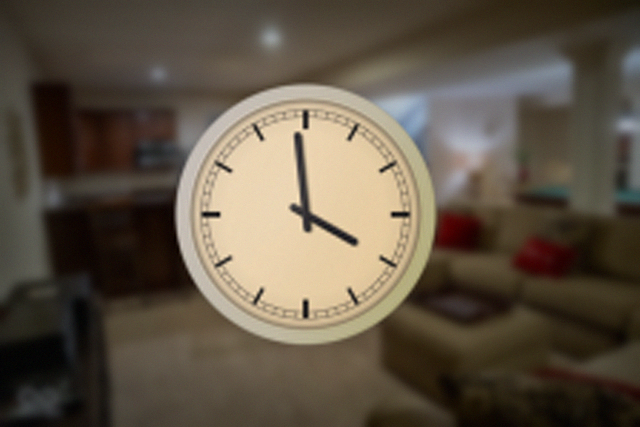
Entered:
3:59
